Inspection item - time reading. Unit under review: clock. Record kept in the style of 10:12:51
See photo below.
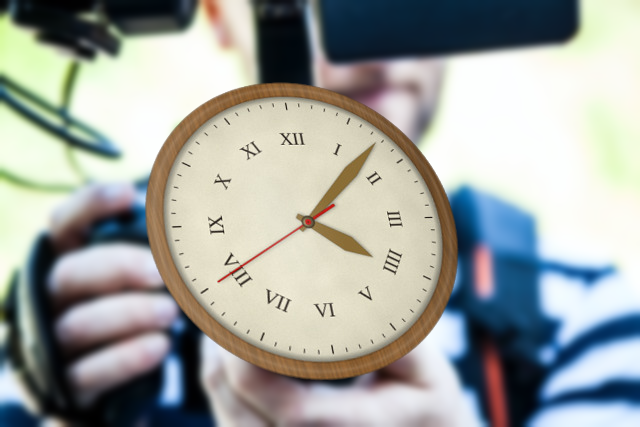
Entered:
4:07:40
